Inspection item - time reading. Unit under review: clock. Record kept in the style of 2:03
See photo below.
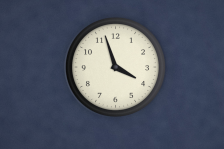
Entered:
3:57
